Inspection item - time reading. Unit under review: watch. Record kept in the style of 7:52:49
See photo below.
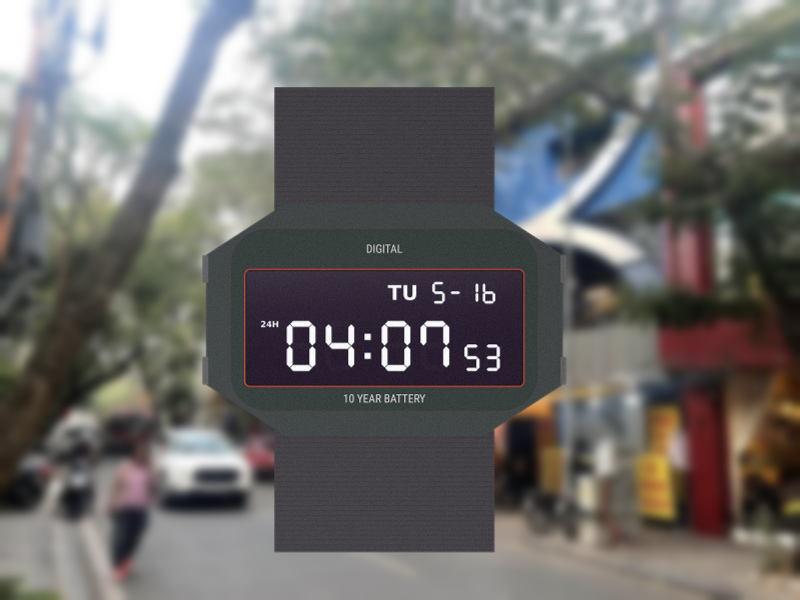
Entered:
4:07:53
